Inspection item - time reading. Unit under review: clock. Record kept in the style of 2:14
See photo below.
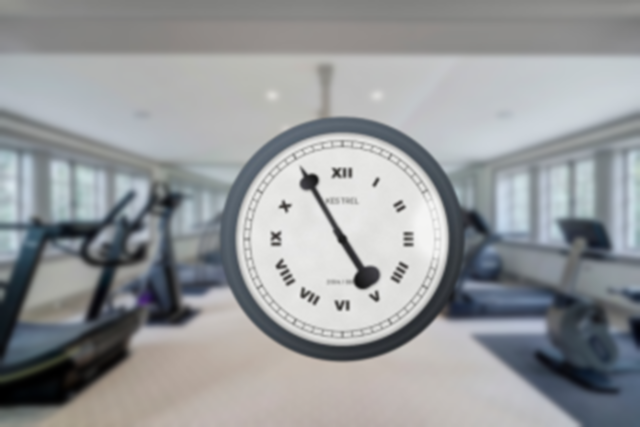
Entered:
4:55
